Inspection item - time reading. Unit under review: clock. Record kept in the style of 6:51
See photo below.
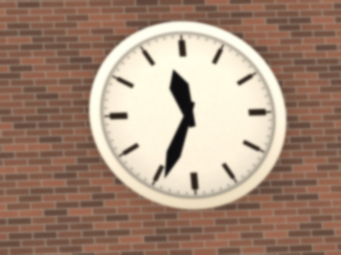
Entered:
11:34
